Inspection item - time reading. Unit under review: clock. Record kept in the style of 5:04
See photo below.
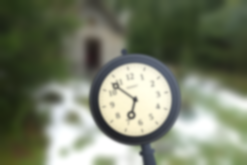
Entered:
6:53
